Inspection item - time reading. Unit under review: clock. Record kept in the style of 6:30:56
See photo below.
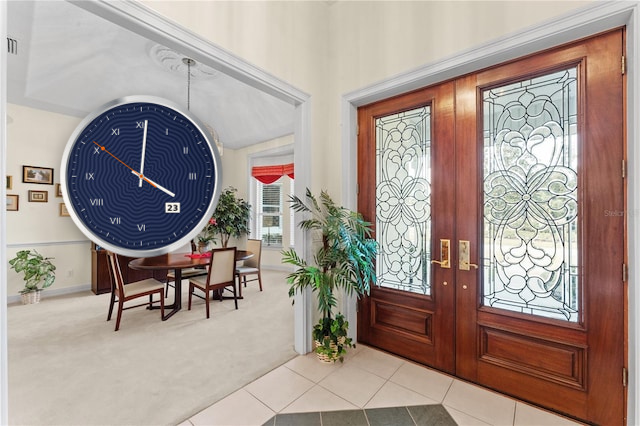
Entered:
4:00:51
